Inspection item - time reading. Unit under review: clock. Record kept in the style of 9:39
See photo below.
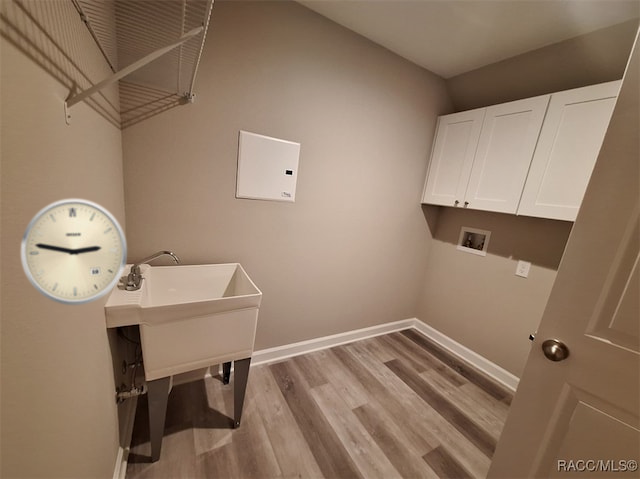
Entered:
2:47
